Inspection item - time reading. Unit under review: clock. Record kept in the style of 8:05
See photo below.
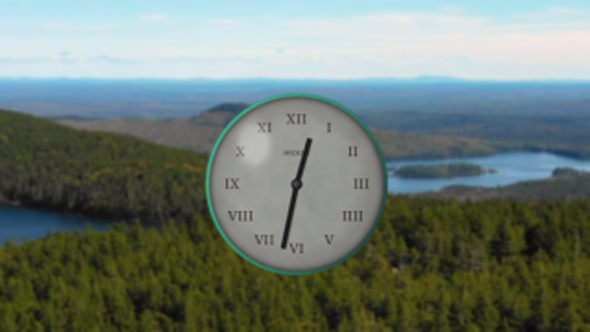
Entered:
12:32
